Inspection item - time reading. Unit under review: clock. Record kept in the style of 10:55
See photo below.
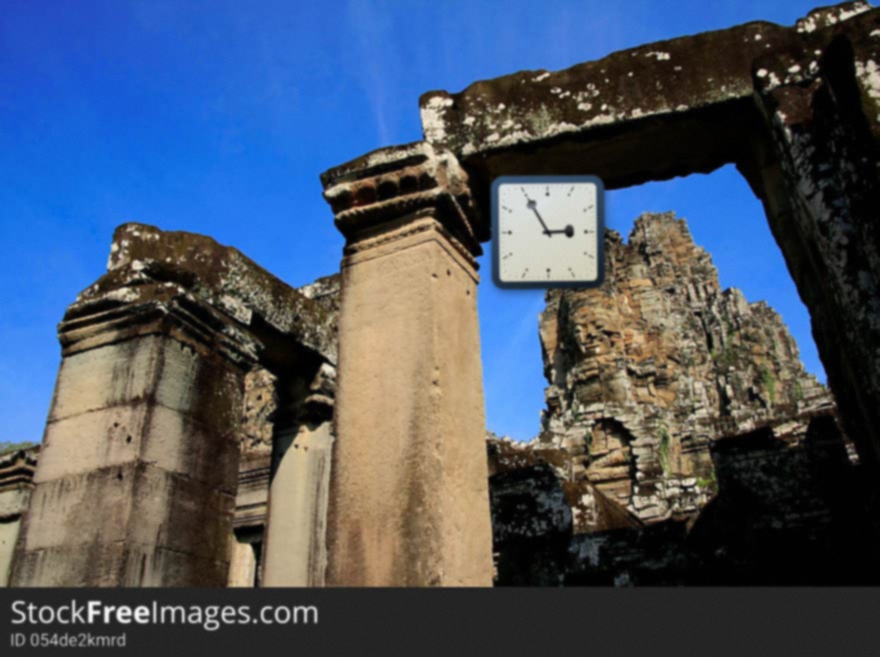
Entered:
2:55
